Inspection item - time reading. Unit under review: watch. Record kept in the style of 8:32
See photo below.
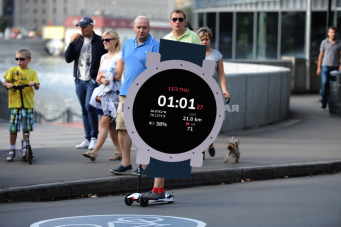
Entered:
1:01
